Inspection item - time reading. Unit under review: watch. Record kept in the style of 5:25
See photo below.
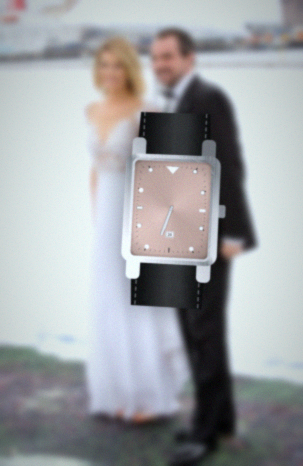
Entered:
6:33
